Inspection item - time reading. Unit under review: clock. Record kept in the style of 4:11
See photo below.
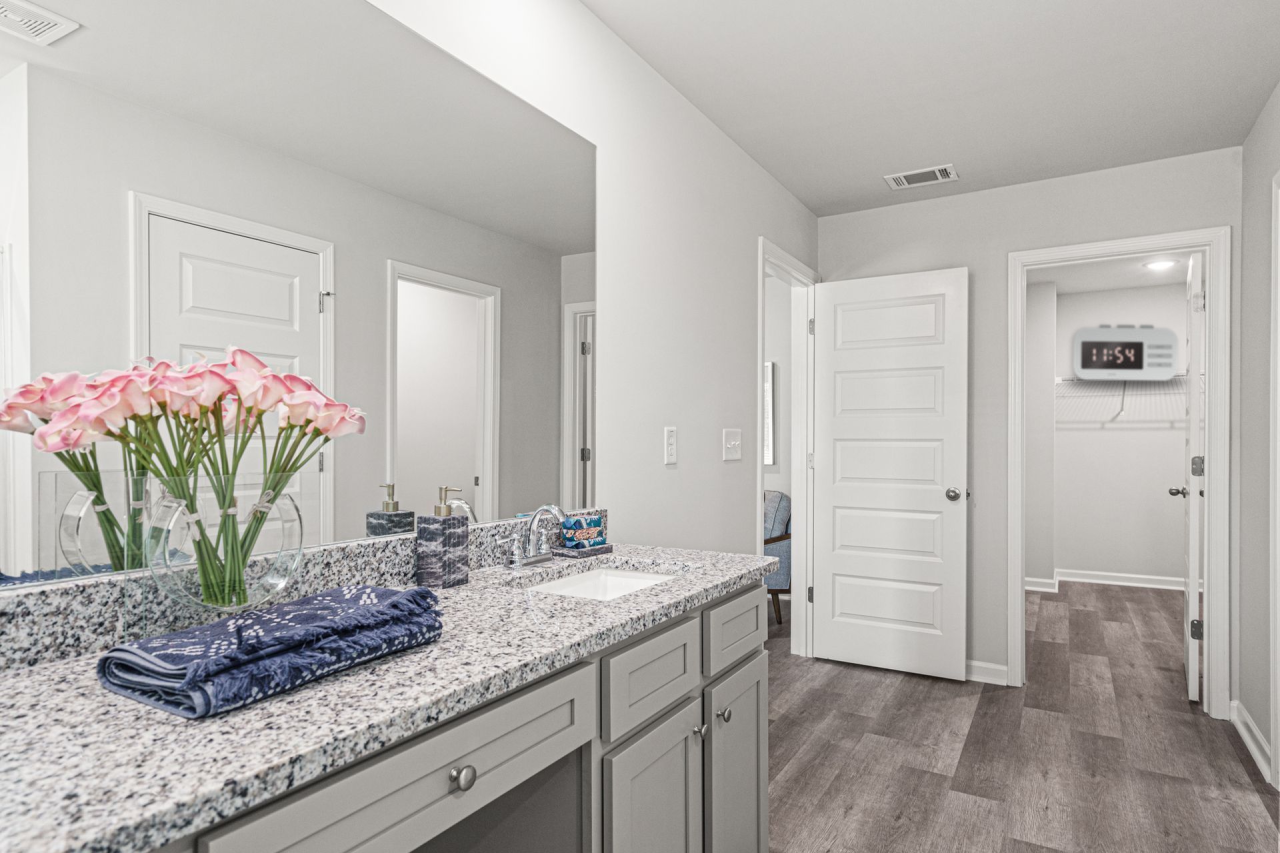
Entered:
11:54
